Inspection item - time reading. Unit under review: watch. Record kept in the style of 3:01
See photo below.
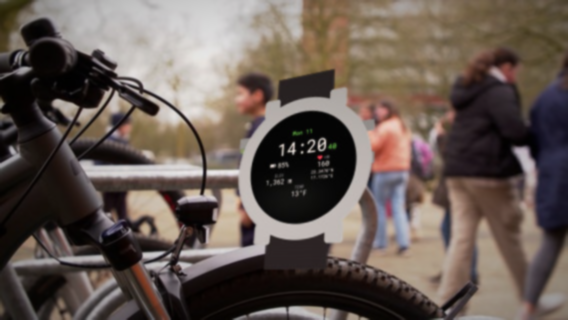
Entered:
14:20
